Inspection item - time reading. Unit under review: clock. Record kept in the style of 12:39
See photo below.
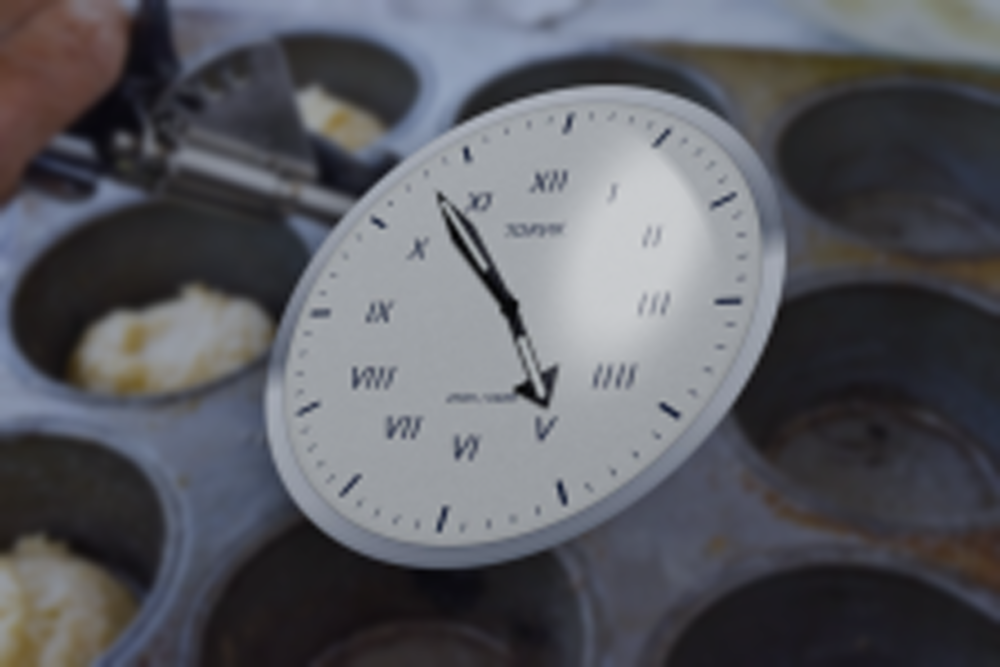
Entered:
4:53
